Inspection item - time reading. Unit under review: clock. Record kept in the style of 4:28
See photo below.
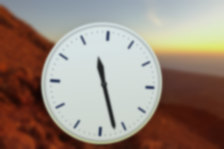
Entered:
11:27
